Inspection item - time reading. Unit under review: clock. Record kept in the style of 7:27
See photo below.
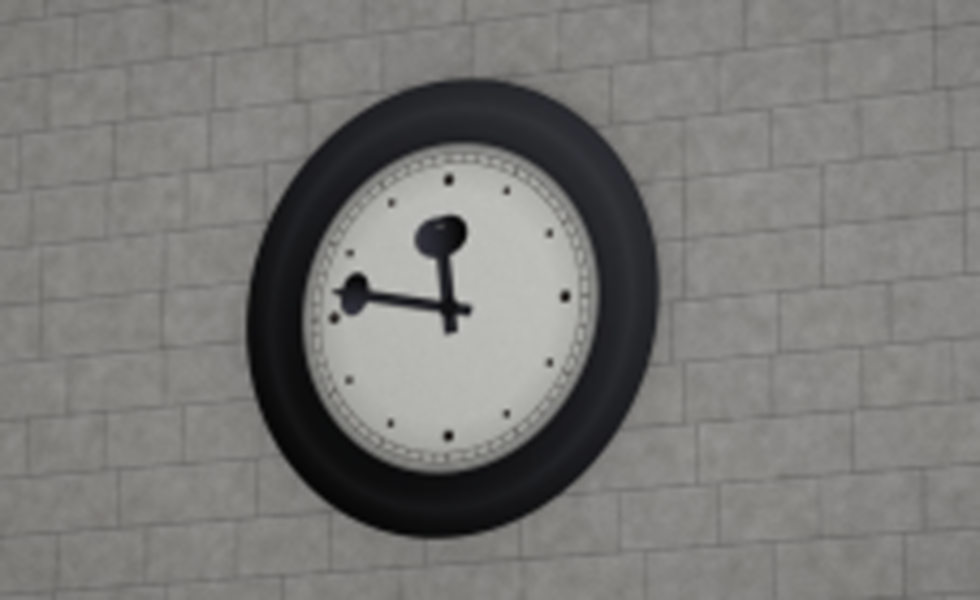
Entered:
11:47
